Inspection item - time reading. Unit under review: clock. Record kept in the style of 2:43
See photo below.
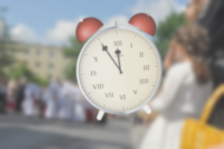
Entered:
11:55
